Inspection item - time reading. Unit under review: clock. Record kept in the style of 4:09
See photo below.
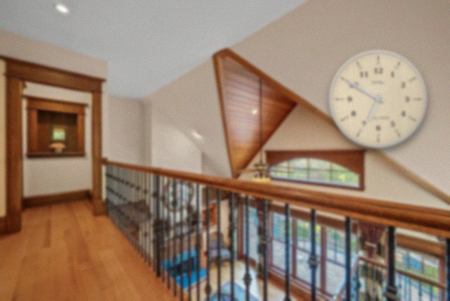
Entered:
6:50
